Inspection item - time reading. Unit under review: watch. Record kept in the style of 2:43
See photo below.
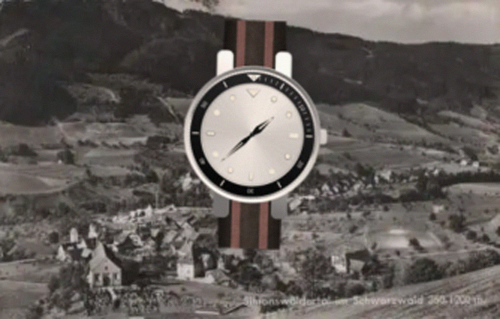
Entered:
1:38
